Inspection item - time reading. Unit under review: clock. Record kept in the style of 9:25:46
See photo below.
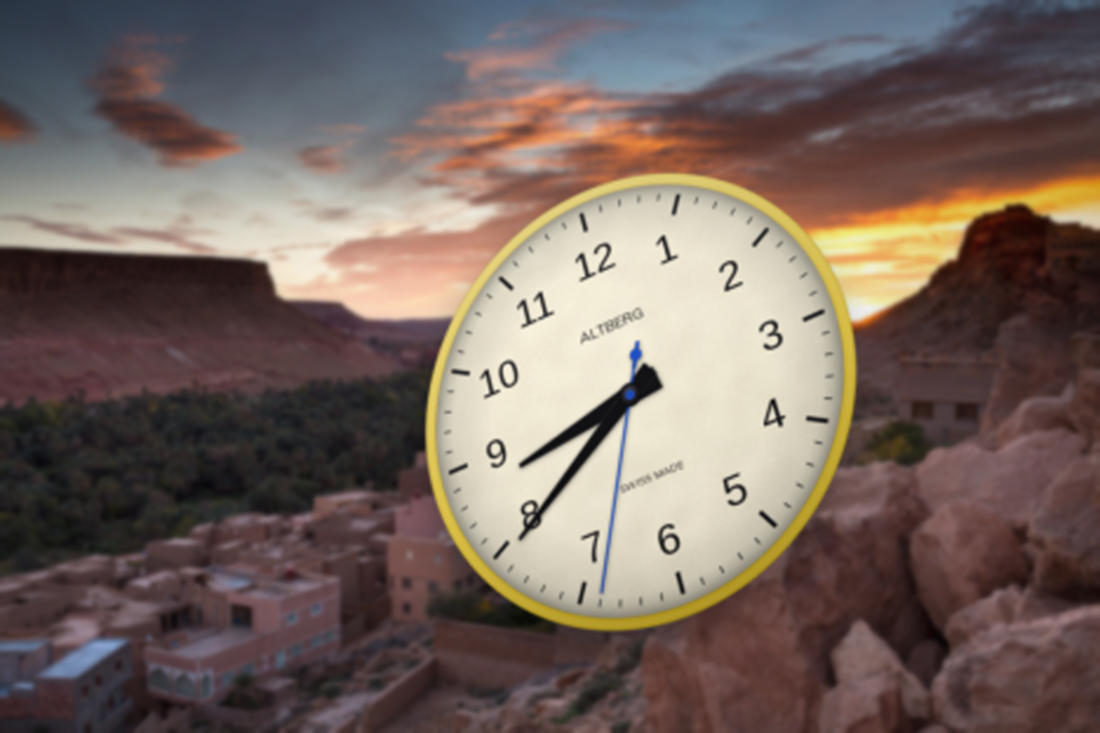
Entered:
8:39:34
